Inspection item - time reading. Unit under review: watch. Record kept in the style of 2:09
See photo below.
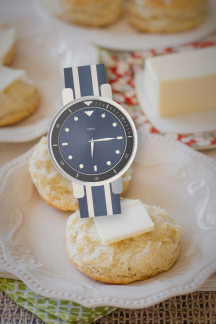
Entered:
6:15
